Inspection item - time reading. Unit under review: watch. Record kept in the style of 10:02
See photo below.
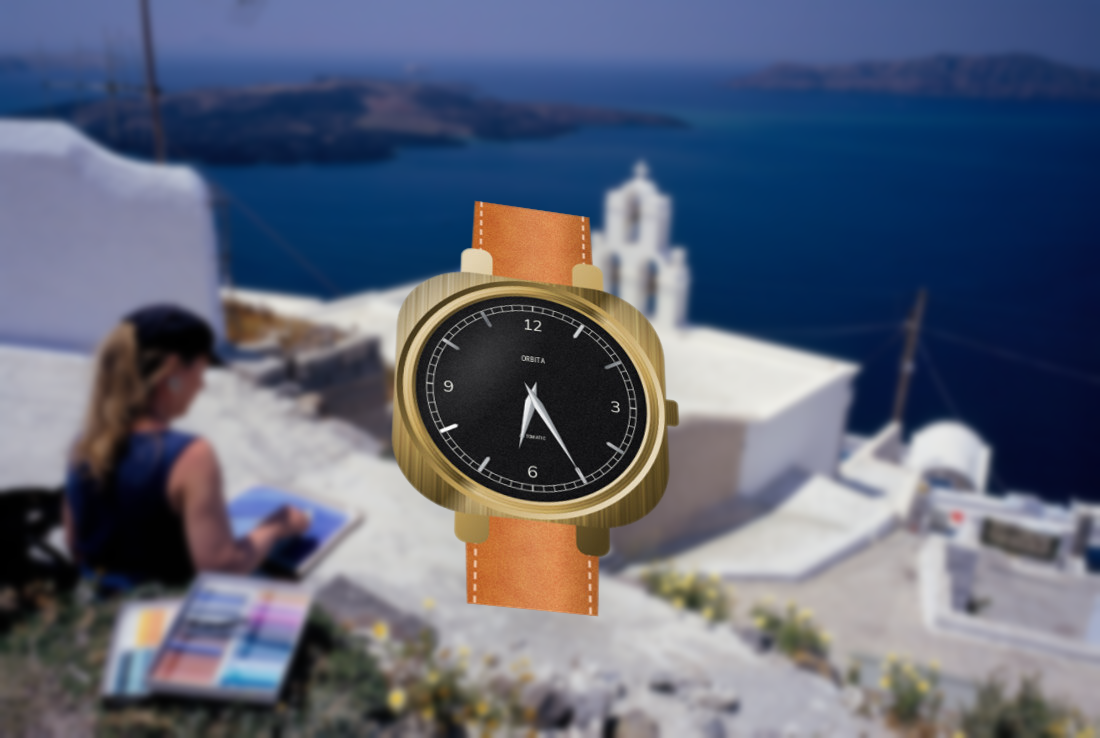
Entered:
6:25
